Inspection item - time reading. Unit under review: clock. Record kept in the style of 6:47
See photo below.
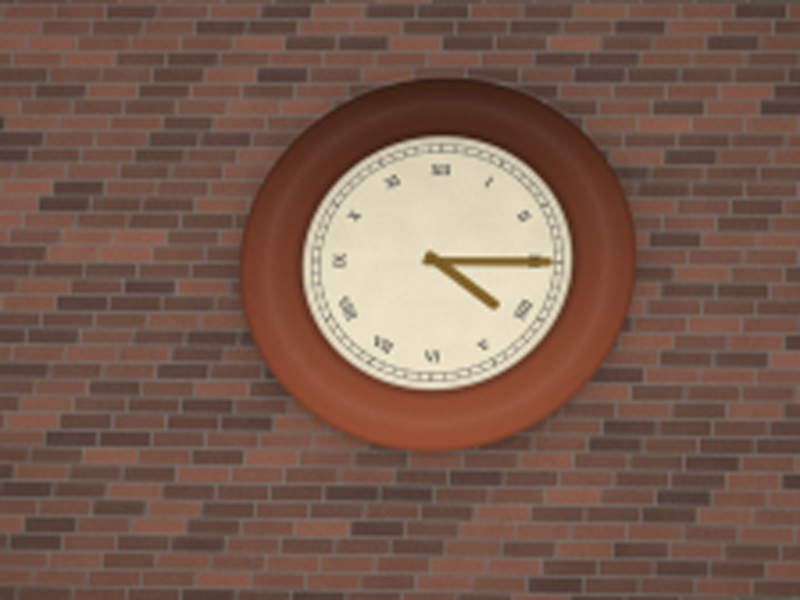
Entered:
4:15
